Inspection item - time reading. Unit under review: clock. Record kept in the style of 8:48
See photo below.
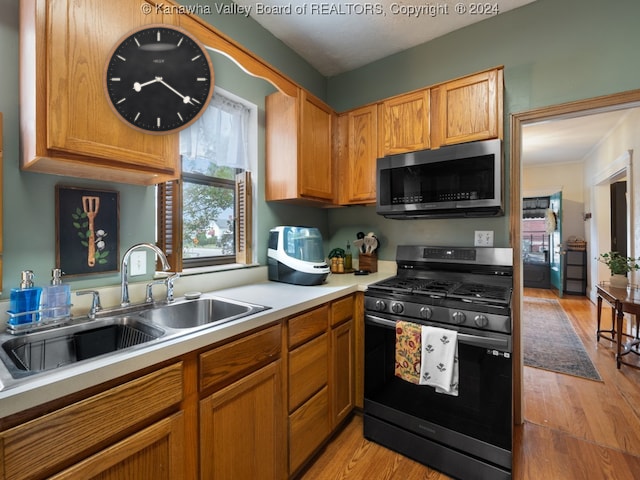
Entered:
8:21
